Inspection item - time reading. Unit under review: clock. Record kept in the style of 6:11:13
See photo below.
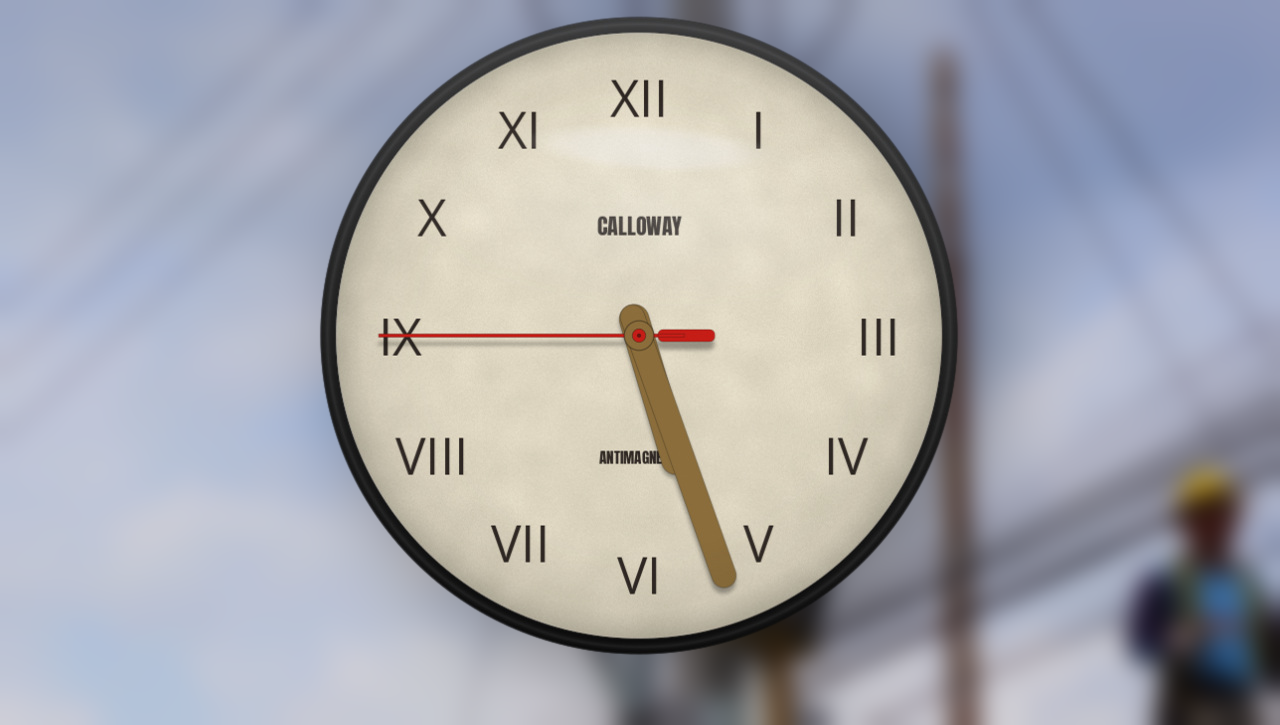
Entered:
5:26:45
